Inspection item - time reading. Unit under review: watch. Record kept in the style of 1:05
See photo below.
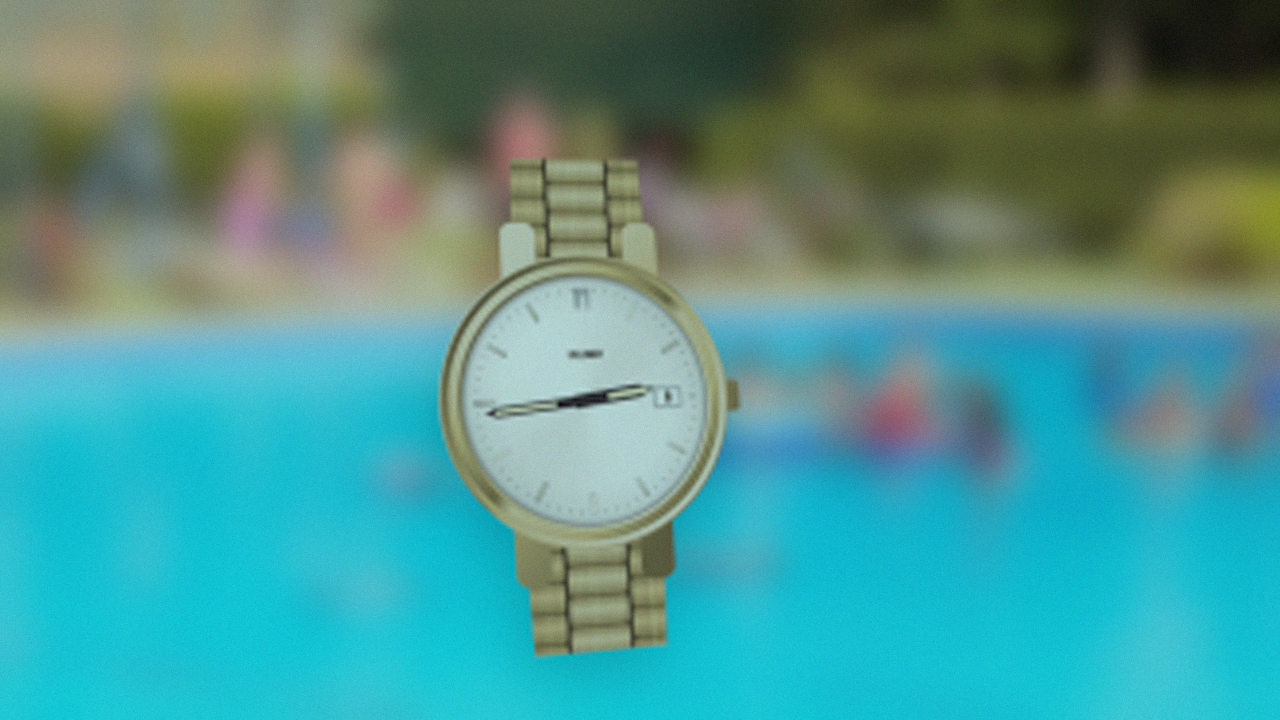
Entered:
2:44
